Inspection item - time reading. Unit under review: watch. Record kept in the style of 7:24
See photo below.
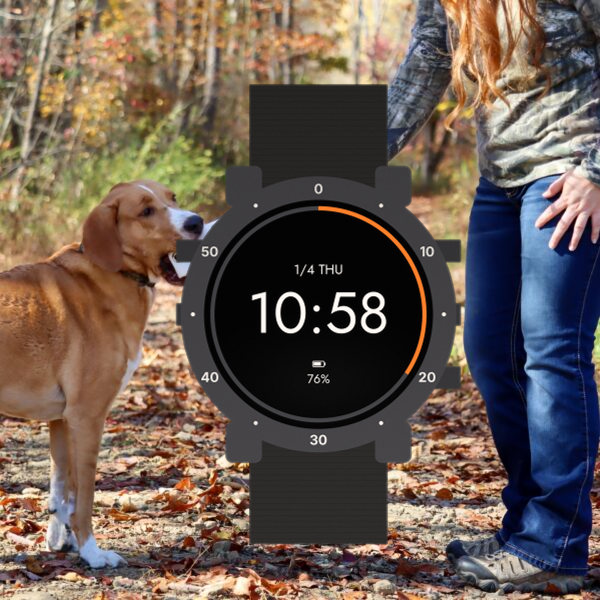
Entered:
10:58
